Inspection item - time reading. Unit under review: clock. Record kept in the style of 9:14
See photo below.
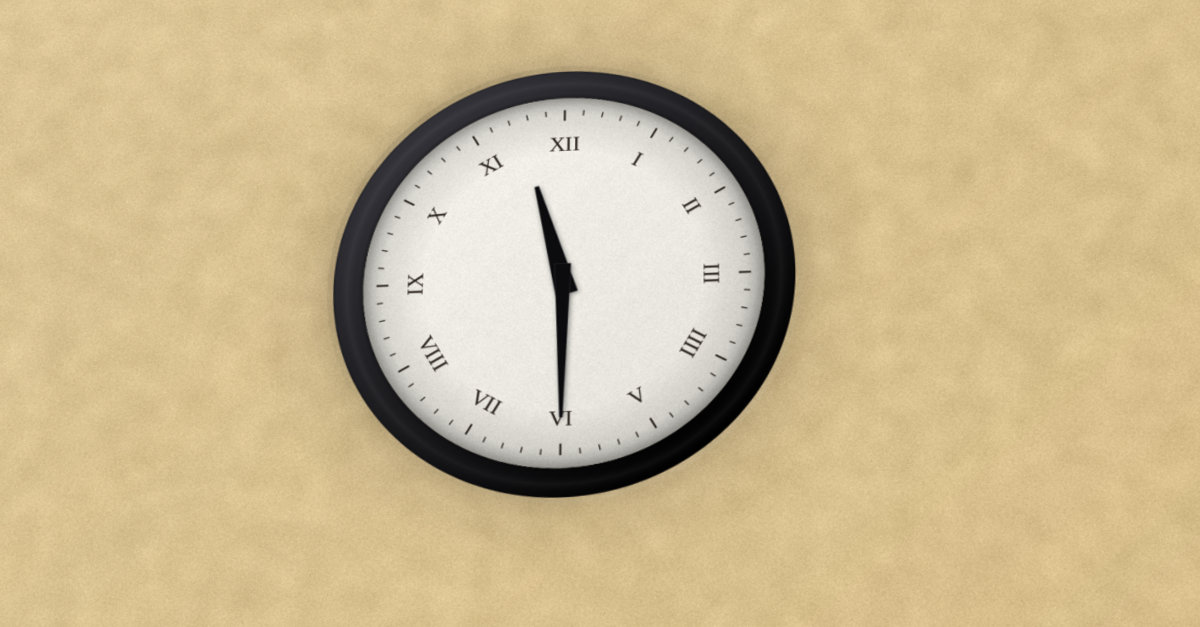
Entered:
11:30
